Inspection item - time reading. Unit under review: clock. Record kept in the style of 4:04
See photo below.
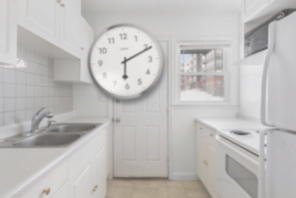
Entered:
6:11
